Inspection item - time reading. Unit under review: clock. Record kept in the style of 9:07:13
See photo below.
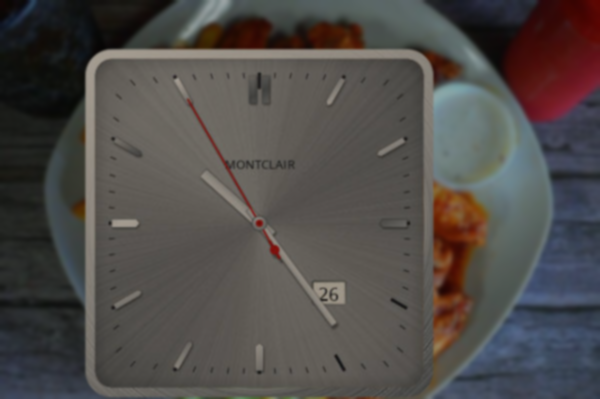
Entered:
10:23:55
